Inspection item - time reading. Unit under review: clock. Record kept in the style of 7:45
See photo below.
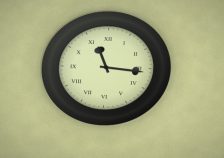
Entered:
11:16
